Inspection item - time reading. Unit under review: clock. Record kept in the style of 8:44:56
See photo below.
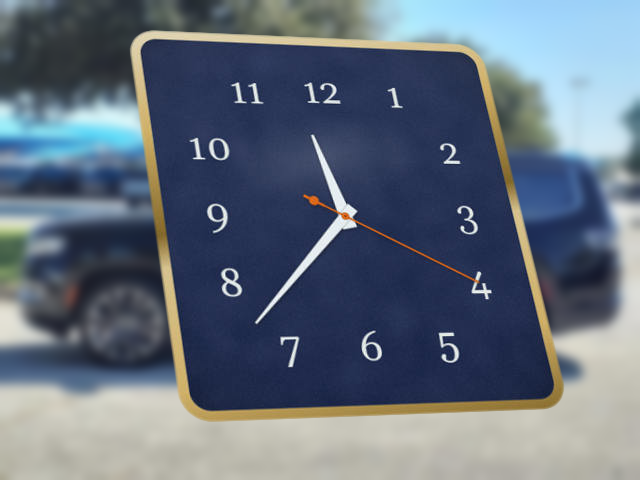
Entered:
11:37:20
